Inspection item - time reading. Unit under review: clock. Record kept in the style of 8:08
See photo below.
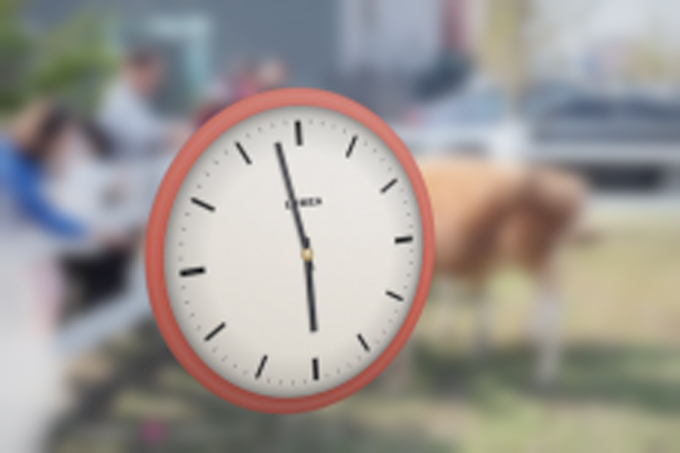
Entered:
5:58
